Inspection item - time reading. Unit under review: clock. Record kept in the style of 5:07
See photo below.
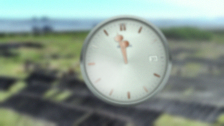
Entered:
11:58
